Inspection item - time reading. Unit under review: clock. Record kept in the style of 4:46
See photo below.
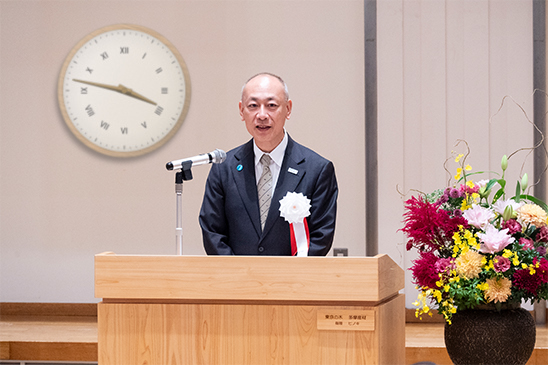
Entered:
3:47
